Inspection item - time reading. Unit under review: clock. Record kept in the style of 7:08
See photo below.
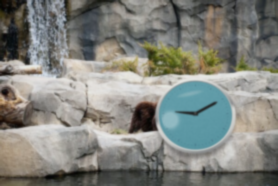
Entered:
9:10
